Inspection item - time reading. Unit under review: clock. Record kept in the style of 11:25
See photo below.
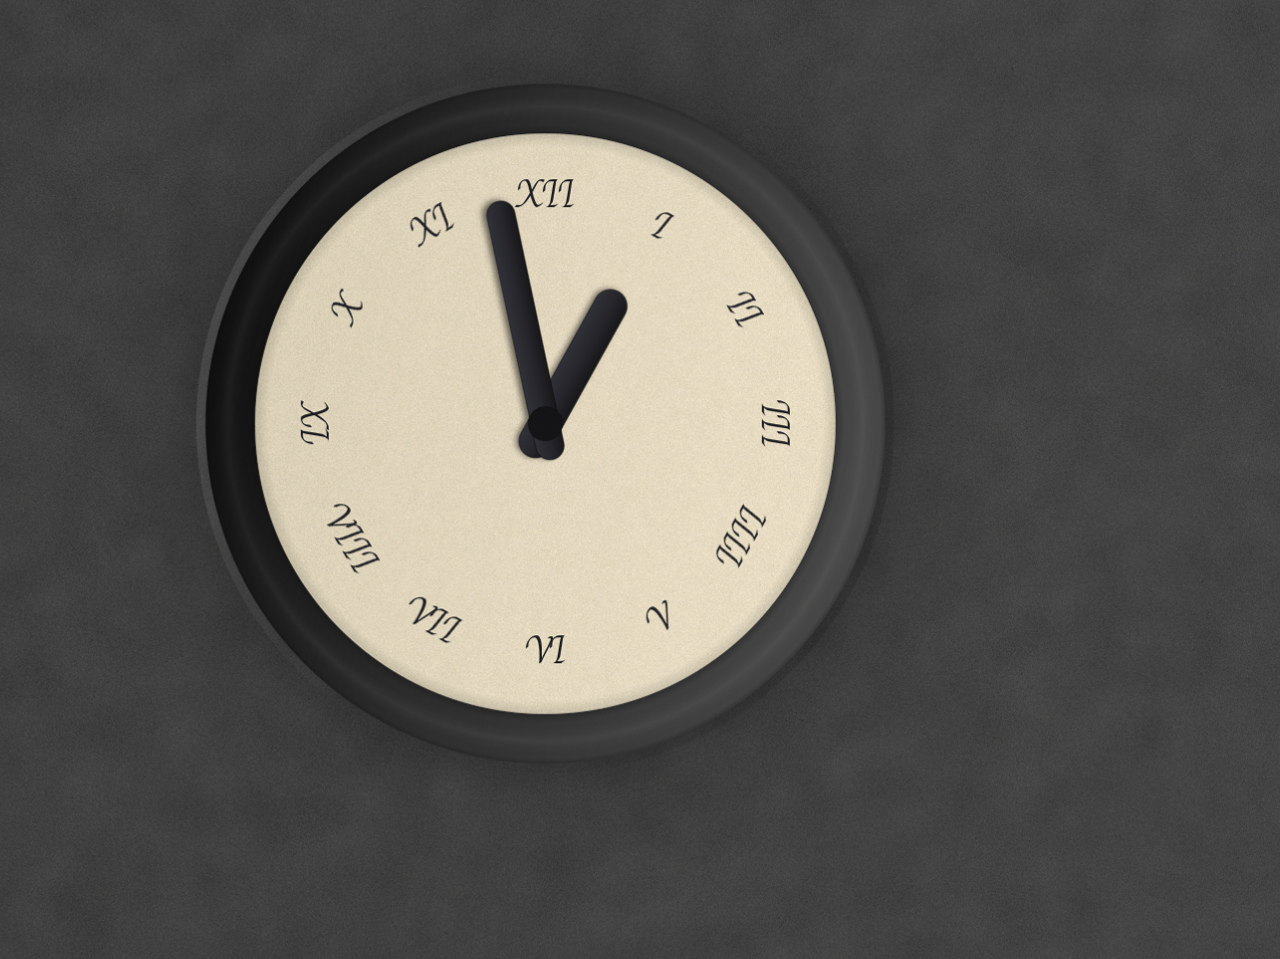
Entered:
12:58
